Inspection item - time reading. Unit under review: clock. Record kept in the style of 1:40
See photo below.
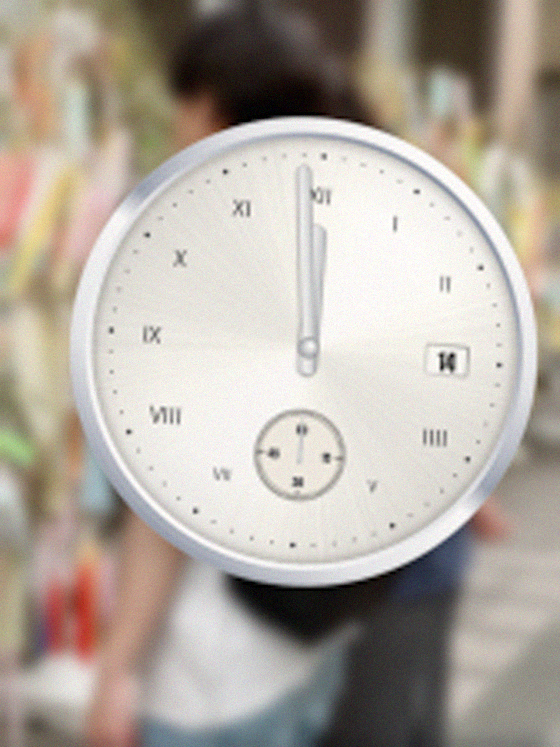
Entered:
11:59
